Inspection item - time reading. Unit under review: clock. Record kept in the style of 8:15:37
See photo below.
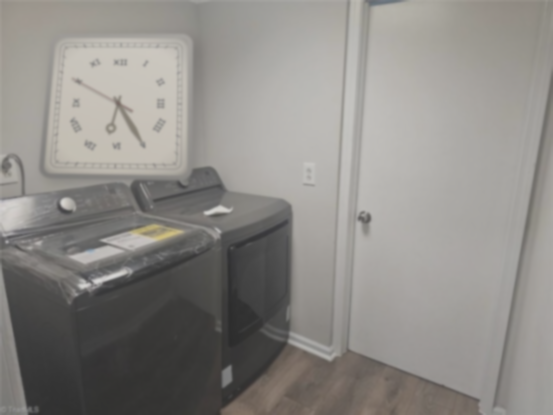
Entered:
6:24:50
